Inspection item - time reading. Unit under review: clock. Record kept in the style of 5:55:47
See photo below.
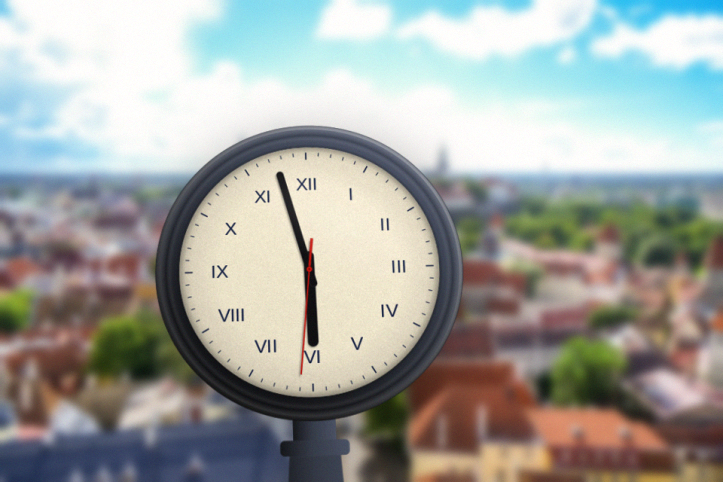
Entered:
5:57:31
